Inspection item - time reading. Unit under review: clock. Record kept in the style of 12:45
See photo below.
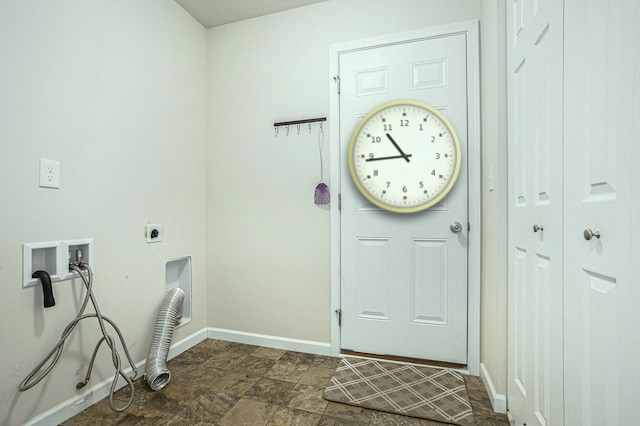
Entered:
10:44
